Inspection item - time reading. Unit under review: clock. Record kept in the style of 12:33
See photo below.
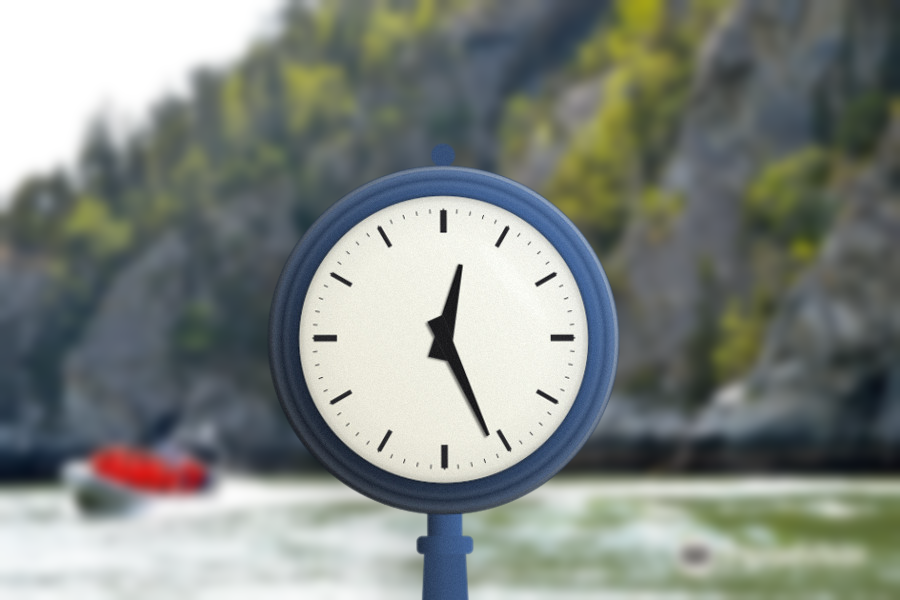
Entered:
12:26
